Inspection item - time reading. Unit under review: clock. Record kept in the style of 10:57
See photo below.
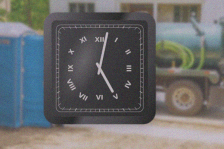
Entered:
5:02
